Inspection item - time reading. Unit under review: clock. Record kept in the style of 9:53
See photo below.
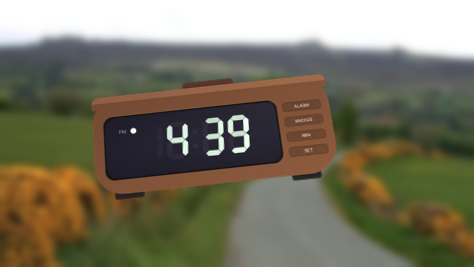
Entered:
4:39
